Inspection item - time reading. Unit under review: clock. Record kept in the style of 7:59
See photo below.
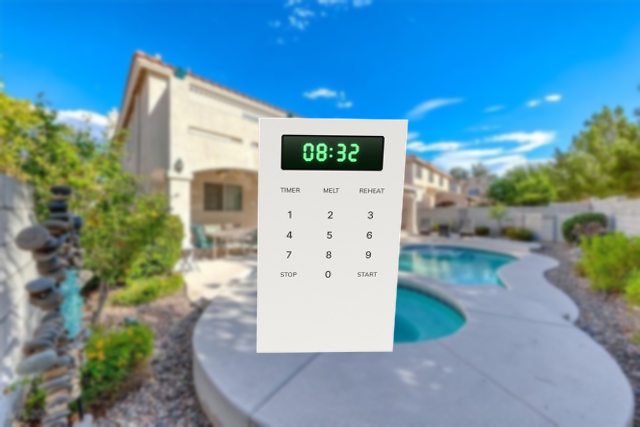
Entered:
8:32
